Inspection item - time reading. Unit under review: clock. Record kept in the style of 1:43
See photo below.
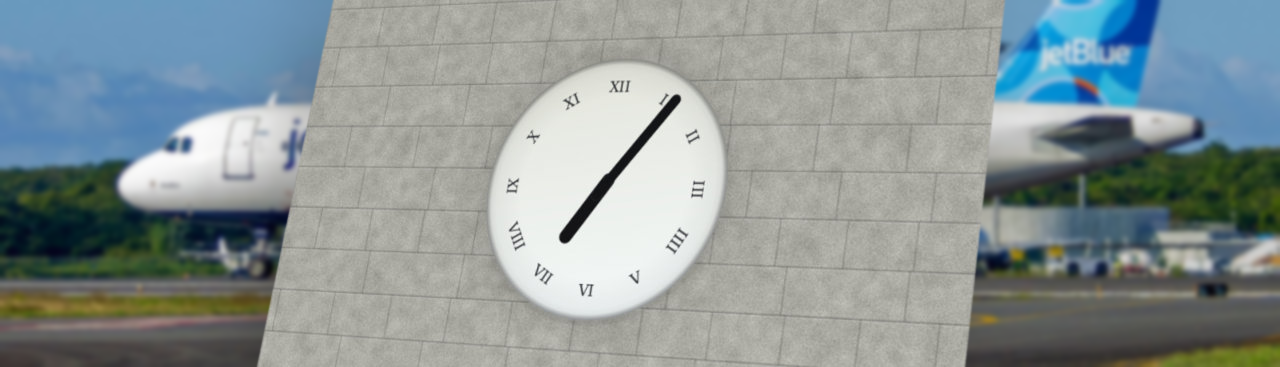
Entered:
7:06
